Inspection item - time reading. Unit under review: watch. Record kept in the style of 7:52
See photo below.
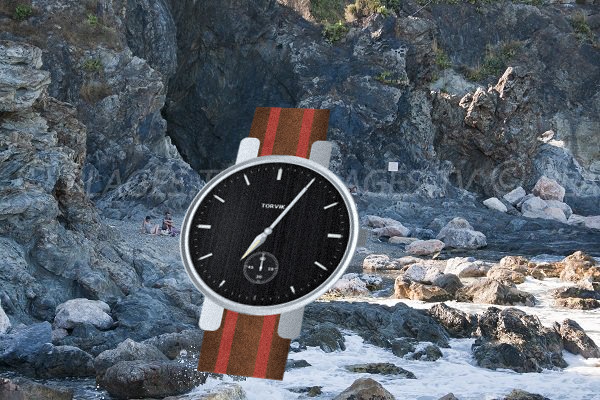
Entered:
7:05
